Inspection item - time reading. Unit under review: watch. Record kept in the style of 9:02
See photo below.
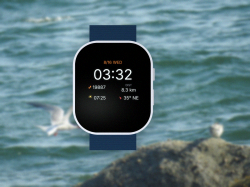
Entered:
3:32
